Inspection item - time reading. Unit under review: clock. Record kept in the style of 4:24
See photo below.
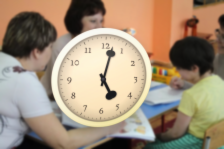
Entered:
5:02
